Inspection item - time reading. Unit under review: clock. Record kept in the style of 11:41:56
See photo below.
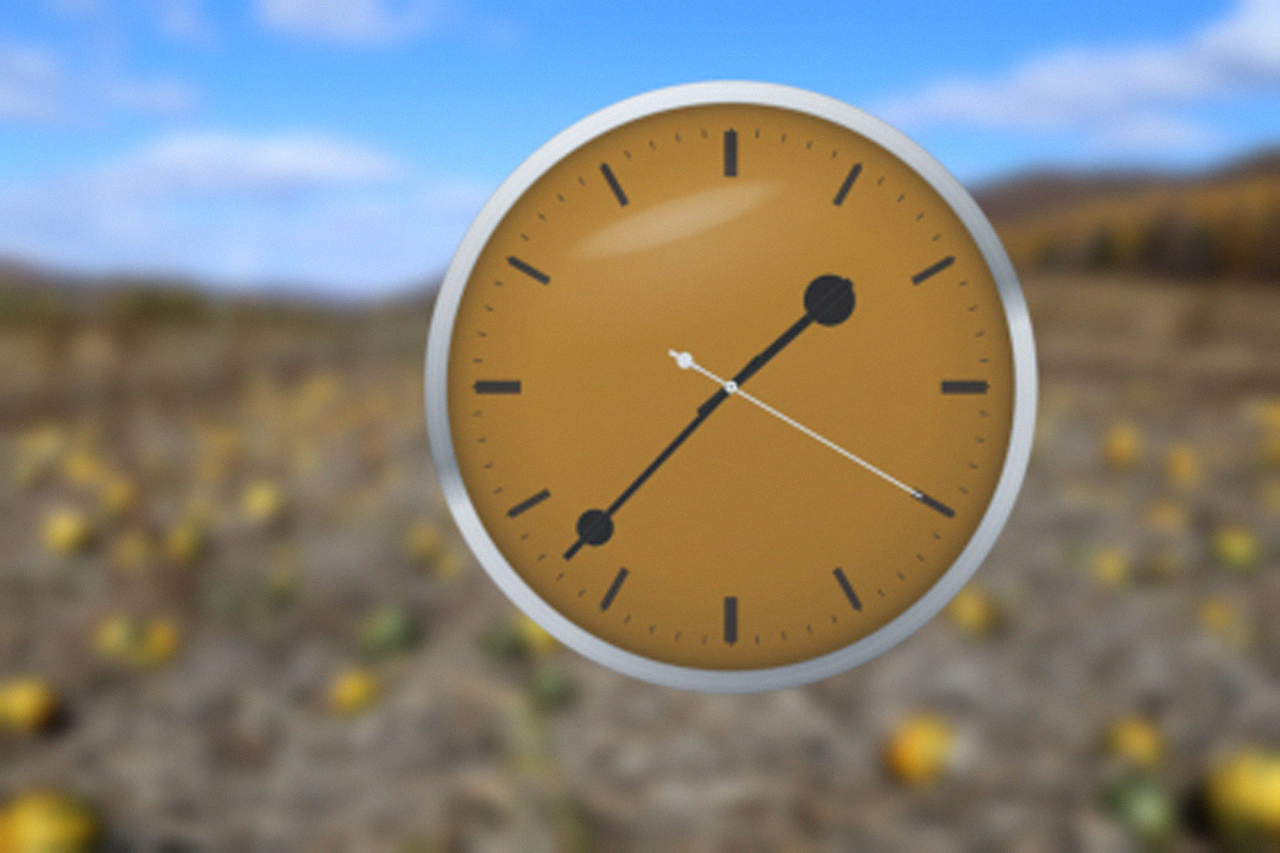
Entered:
1:37:20
